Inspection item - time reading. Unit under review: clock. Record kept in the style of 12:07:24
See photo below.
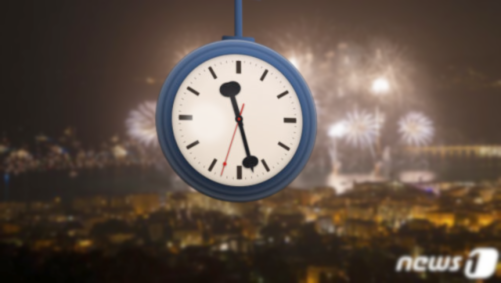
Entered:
11:27:33
